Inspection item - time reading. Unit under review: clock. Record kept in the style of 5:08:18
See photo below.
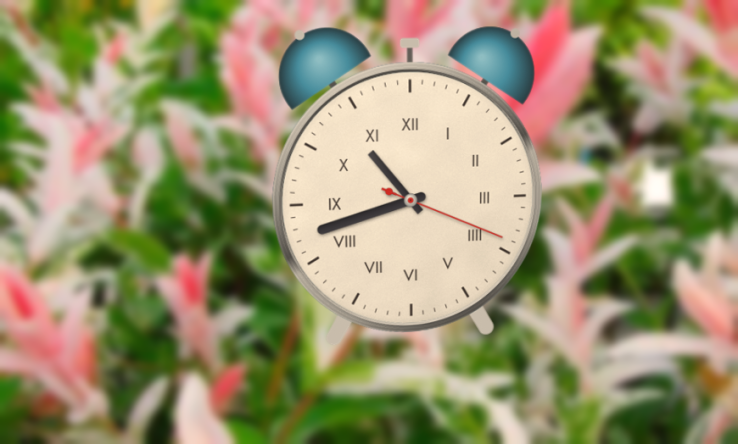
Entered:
10:42:19
